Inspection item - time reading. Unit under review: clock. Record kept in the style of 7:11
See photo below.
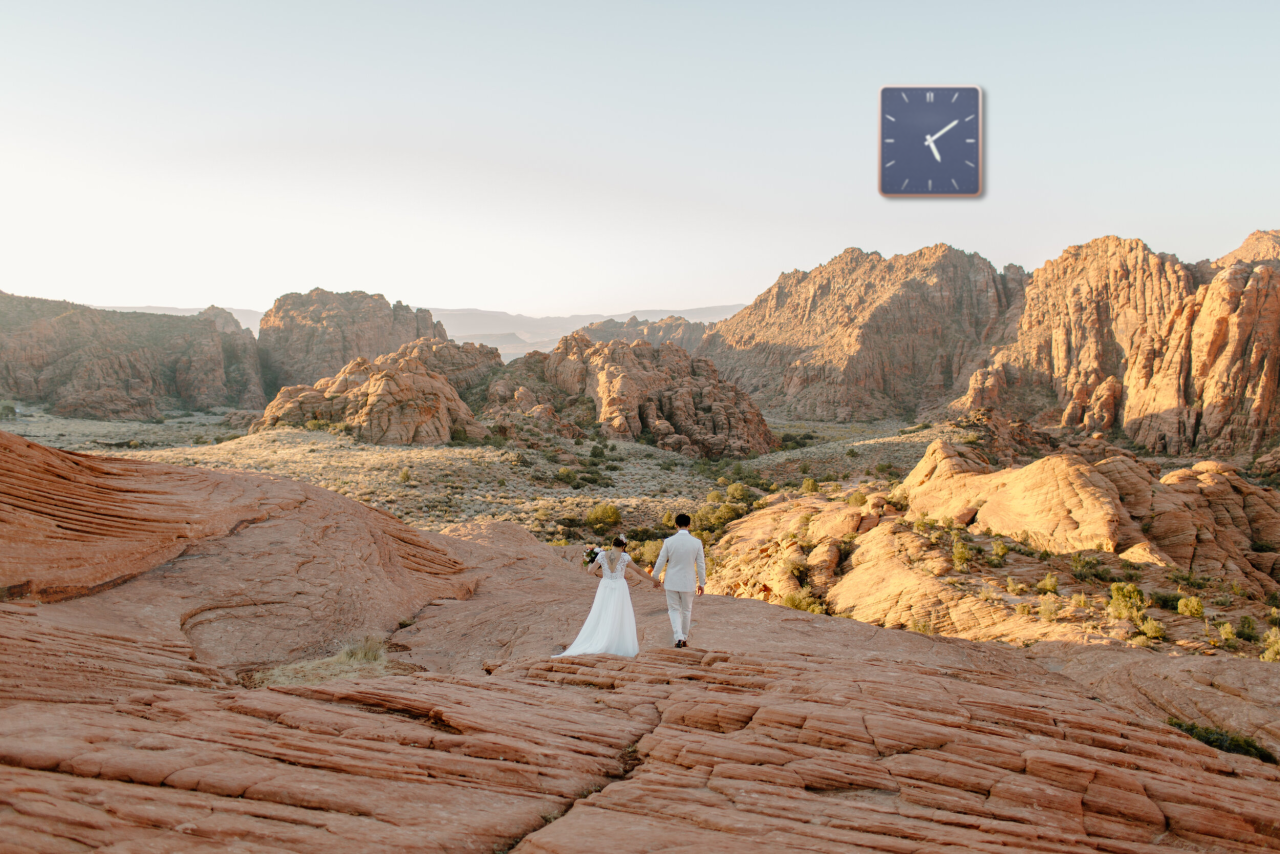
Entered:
5:09
